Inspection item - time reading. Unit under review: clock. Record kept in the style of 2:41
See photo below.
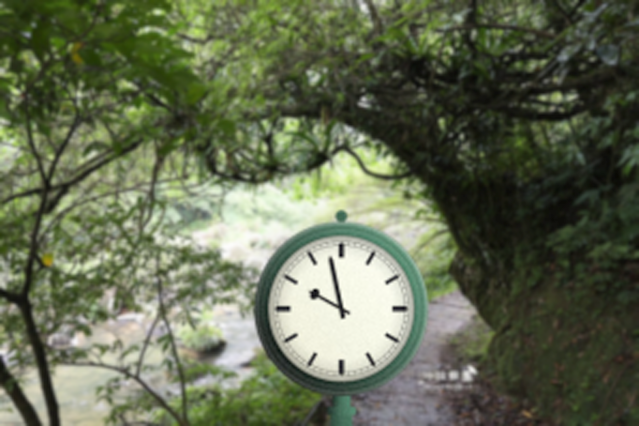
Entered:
9:58
